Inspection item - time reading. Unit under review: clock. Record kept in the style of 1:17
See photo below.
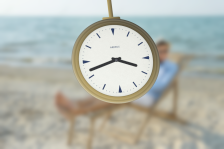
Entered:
3:42
